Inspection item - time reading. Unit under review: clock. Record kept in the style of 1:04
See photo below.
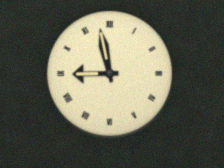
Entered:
8:58
